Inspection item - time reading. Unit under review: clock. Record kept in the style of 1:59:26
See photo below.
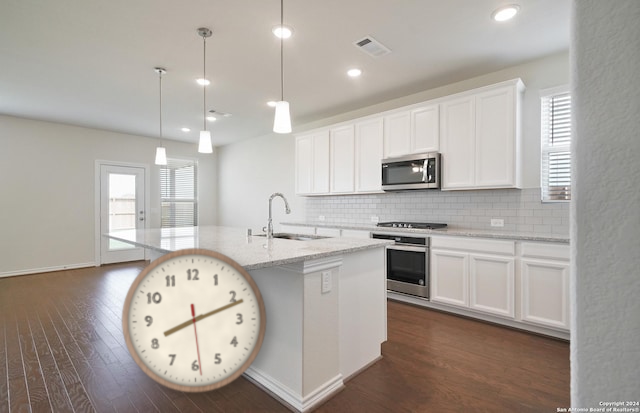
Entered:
8:11:29
